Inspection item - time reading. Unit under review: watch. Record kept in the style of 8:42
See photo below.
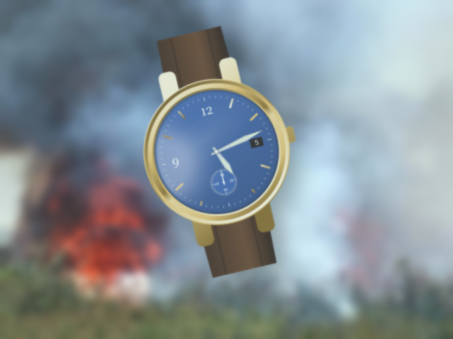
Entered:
5:13
